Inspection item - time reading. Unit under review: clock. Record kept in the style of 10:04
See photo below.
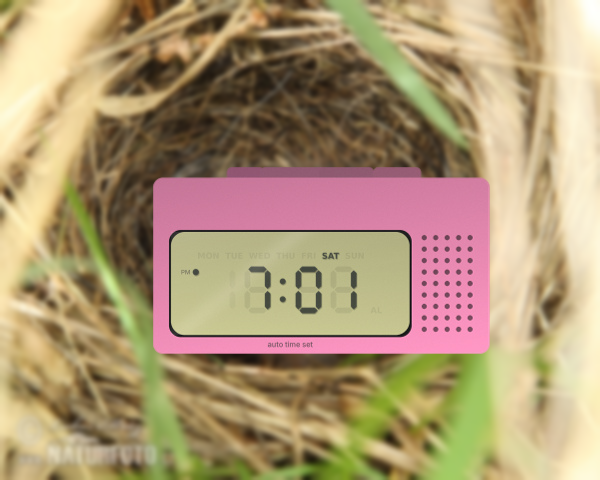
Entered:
7:01
